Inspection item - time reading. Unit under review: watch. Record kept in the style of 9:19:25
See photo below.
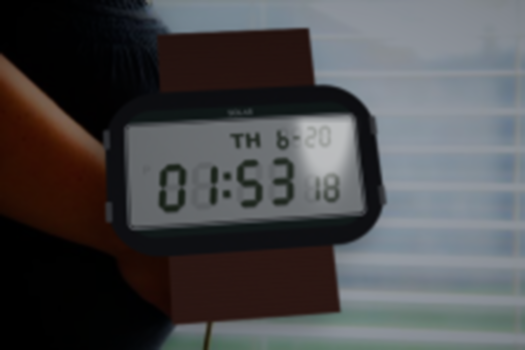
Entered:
1:53:18
